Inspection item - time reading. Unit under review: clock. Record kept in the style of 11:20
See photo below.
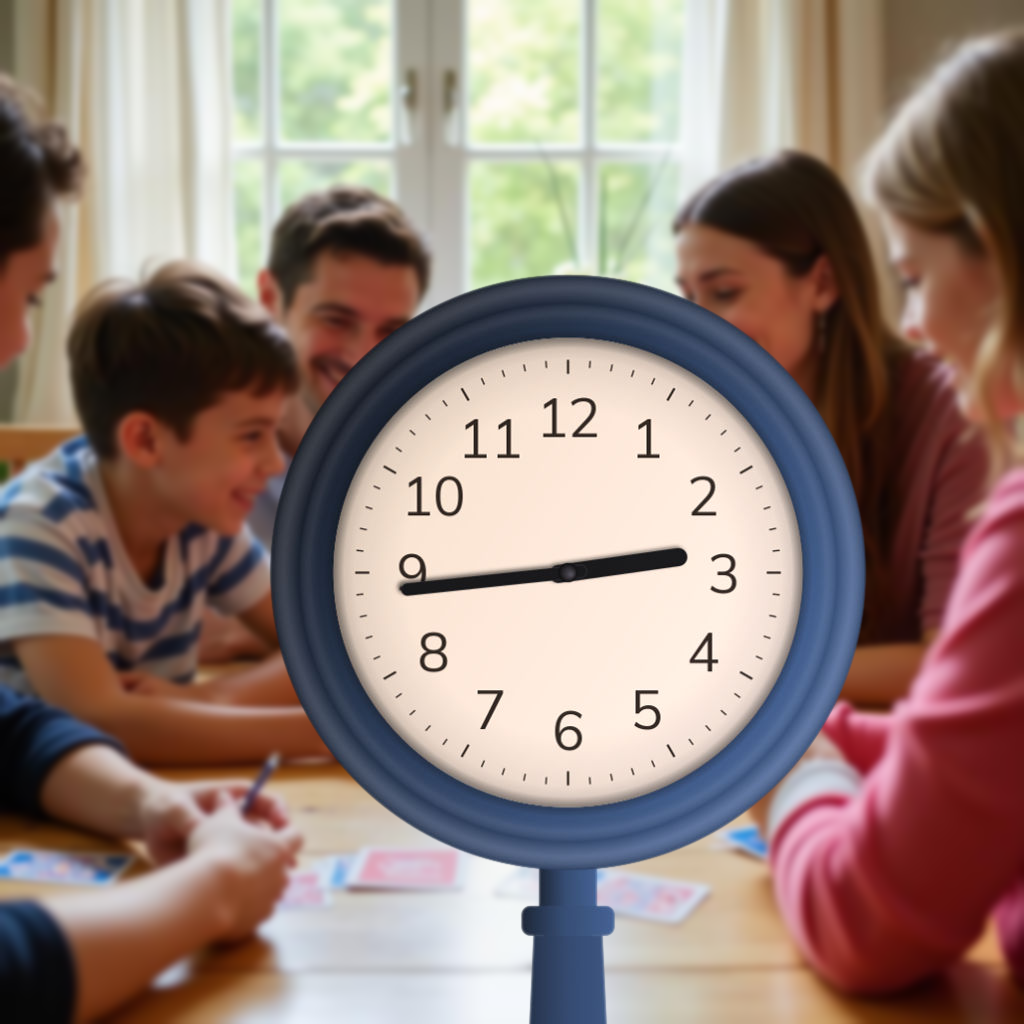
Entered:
2:44
